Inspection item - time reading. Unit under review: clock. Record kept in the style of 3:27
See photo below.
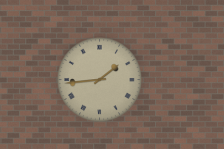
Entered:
1:44
